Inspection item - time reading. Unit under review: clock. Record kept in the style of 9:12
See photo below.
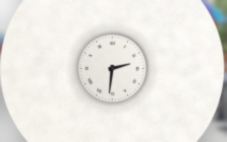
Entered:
2:31
